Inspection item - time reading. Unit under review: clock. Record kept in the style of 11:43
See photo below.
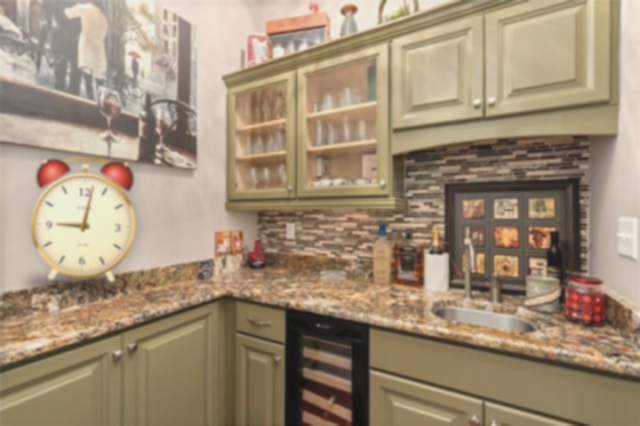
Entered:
9:02
